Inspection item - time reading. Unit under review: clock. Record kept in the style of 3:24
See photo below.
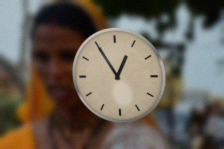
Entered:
12:55
